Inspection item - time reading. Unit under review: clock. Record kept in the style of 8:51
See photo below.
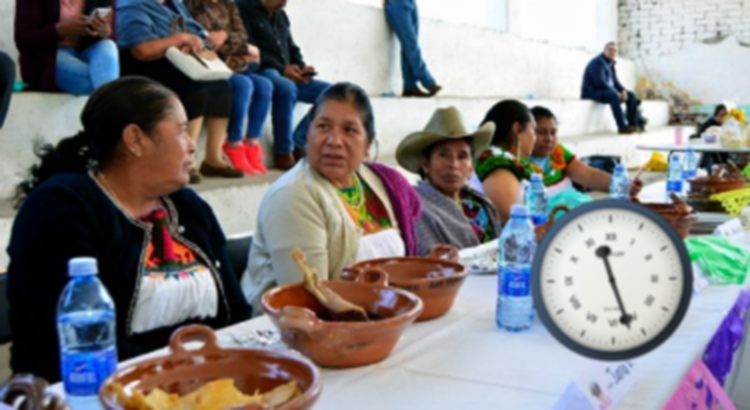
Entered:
11:27
